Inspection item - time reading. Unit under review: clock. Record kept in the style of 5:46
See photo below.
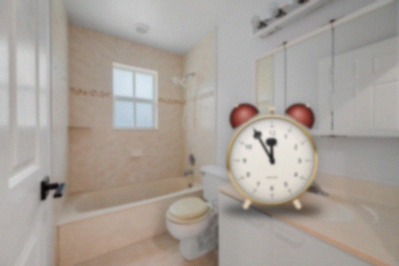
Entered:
11:55
